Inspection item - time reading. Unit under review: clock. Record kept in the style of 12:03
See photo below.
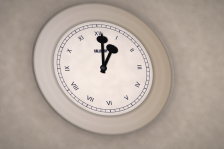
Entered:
1:01
